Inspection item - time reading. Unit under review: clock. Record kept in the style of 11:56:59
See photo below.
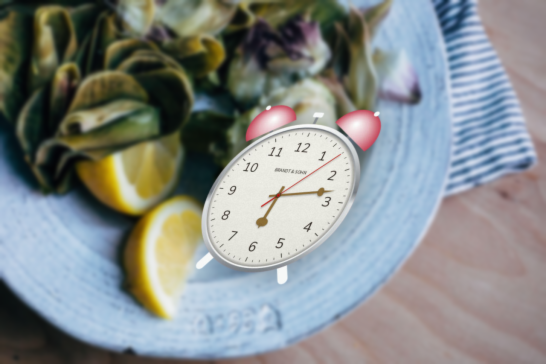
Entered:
6:13:07
